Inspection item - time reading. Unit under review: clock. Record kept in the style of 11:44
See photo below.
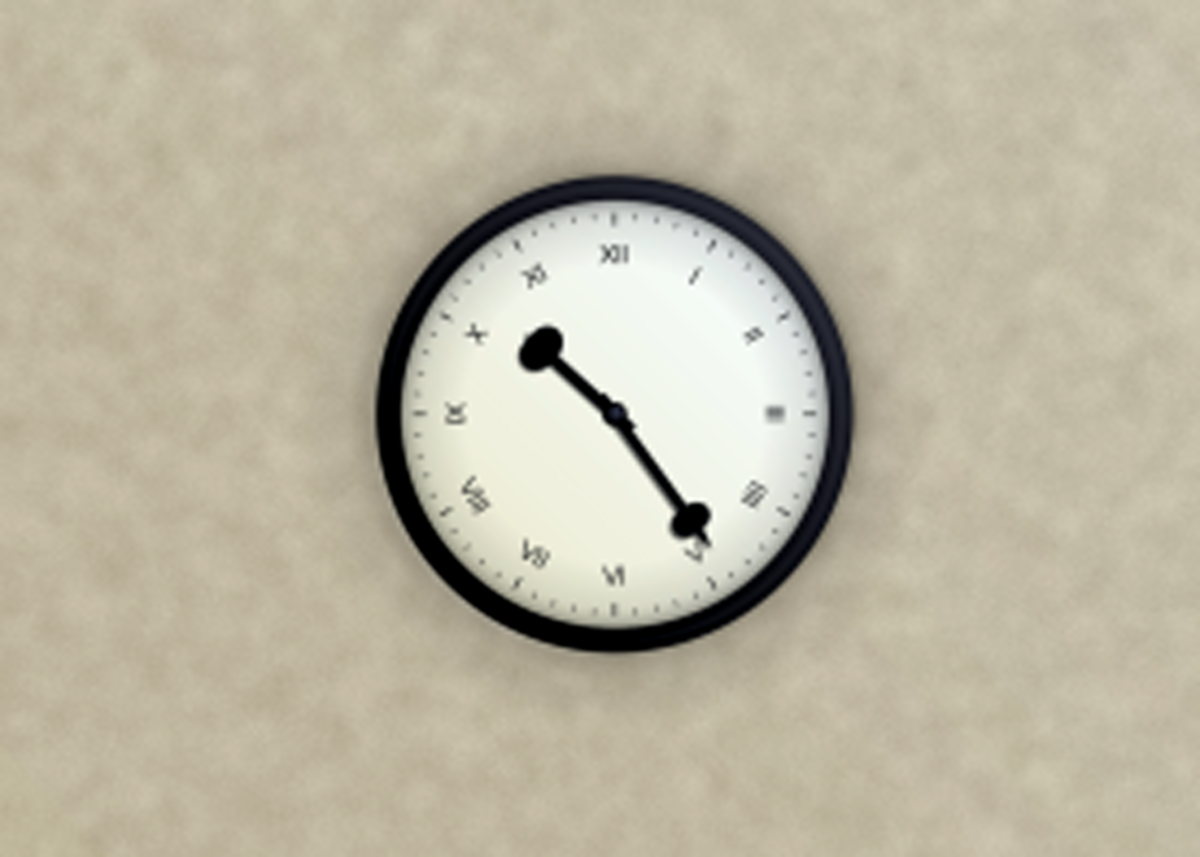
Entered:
10:24
